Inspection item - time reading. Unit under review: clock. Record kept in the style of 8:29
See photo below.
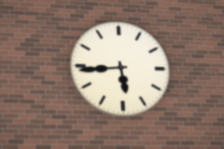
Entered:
5:44
